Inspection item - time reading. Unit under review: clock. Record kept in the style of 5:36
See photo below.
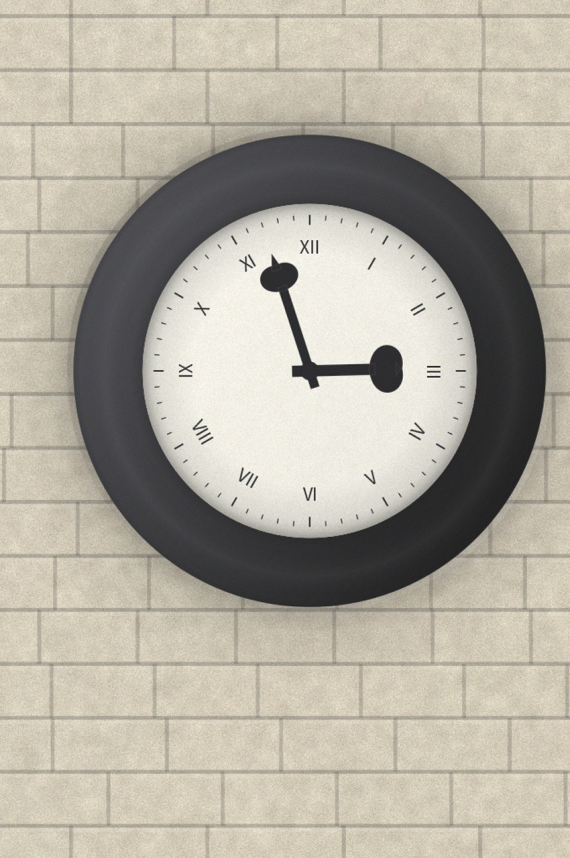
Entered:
2:57
